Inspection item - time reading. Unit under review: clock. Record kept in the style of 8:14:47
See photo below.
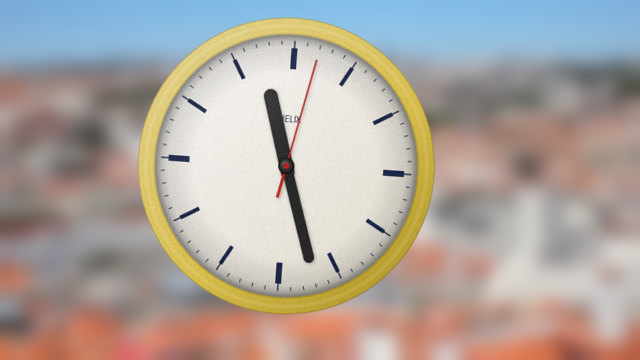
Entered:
11:27:02
